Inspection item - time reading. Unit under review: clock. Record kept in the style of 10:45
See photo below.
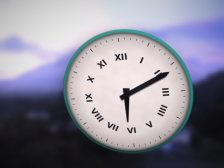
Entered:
6:11
